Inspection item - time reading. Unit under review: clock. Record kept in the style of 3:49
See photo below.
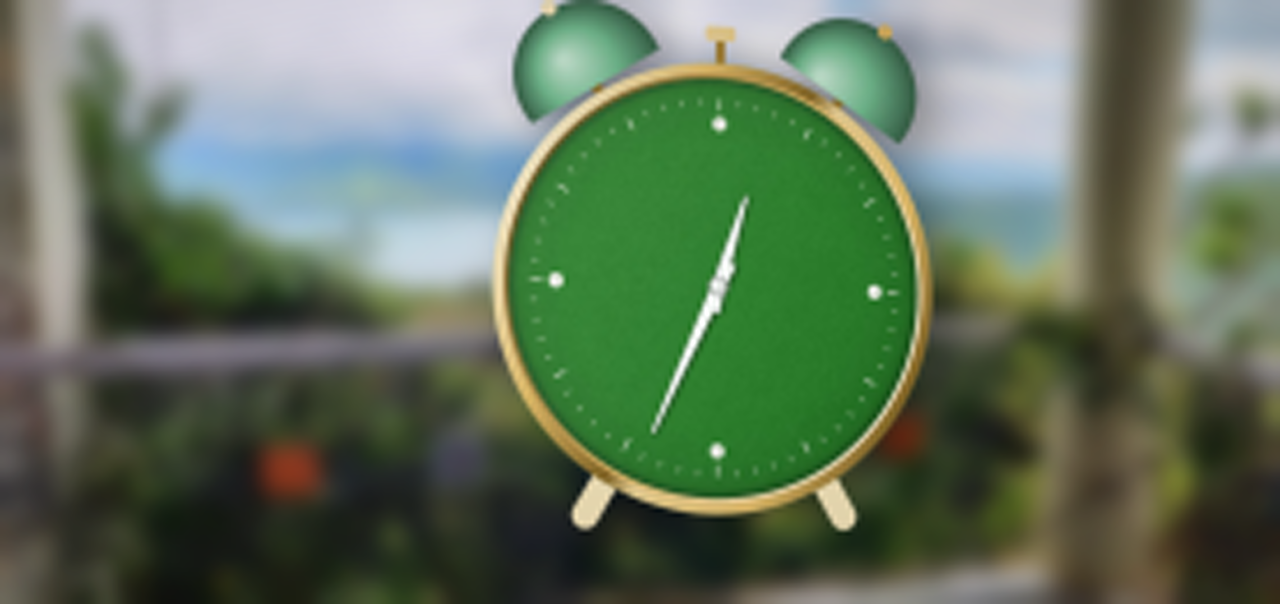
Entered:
12:34
